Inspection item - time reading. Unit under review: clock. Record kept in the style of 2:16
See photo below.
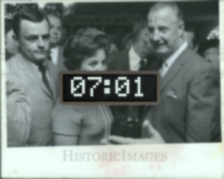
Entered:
7:01
